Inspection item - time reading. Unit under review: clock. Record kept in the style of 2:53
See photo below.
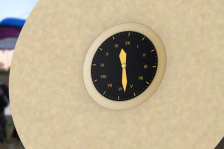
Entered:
11:28
